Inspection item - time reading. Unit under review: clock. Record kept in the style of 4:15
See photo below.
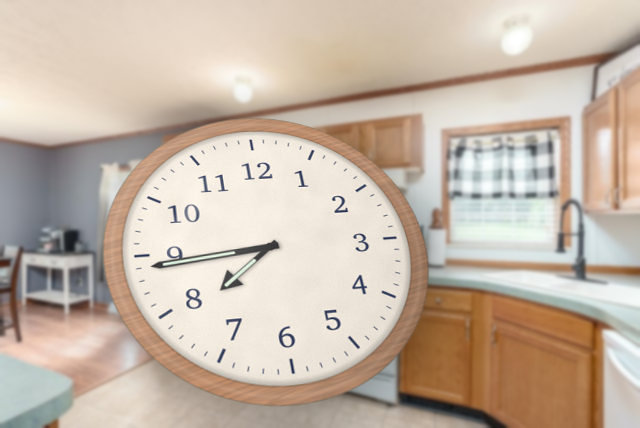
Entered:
7:44
